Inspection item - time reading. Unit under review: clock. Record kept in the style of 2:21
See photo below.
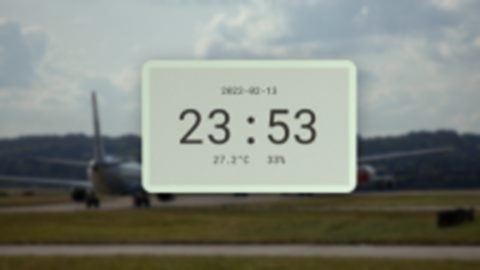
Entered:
23:53
